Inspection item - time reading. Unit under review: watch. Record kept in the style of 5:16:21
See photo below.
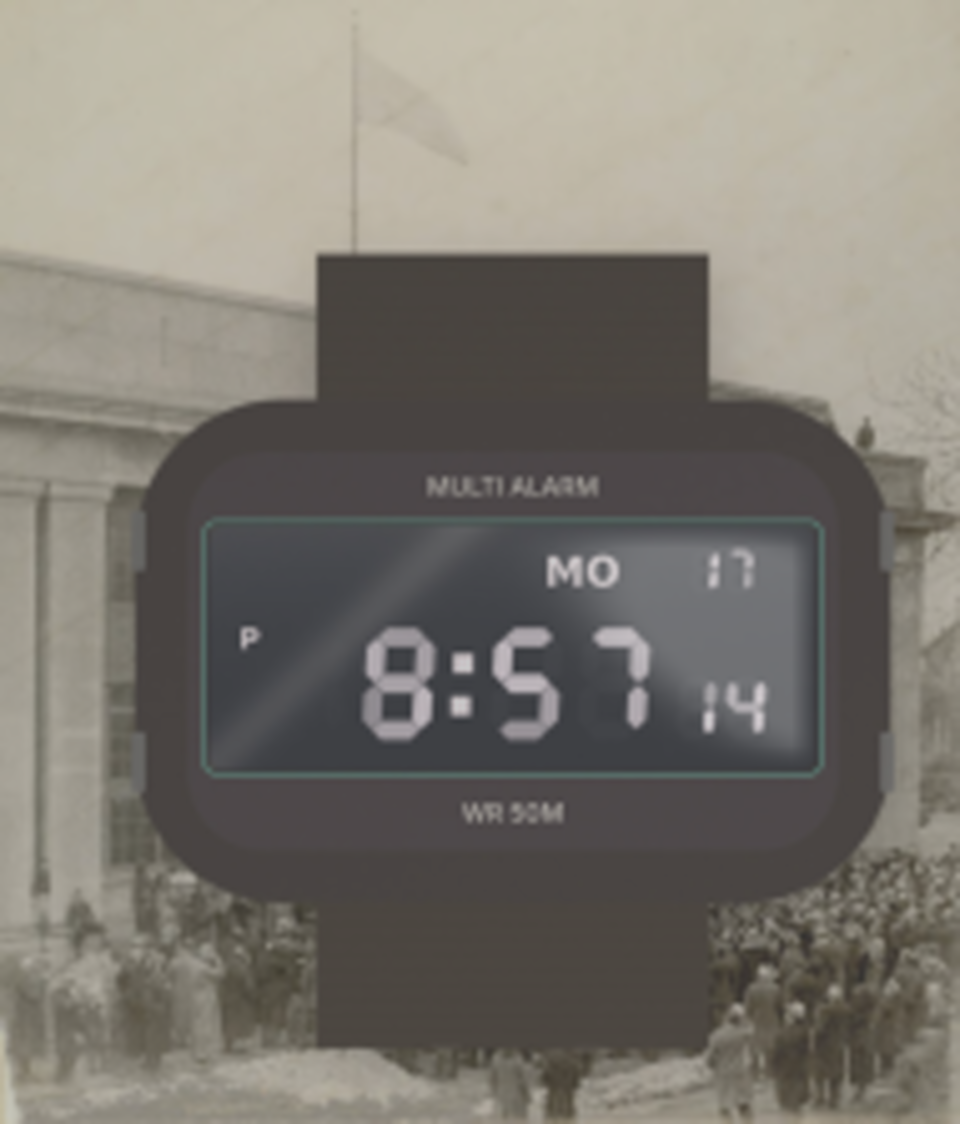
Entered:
8:57:14
